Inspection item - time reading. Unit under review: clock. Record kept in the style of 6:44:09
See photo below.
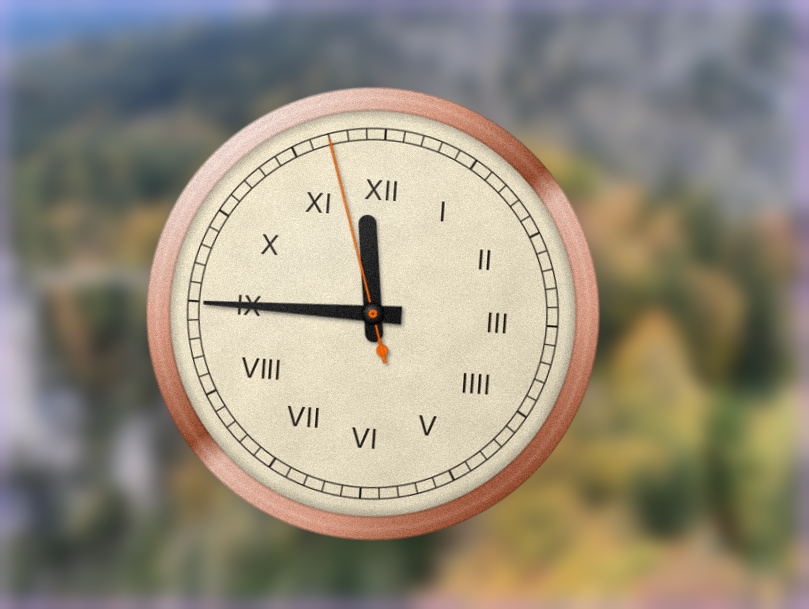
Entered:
11:44:57
